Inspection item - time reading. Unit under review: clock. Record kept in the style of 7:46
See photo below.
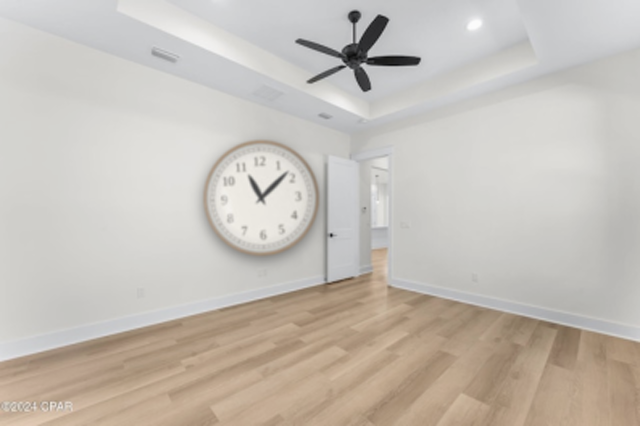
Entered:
11:08
